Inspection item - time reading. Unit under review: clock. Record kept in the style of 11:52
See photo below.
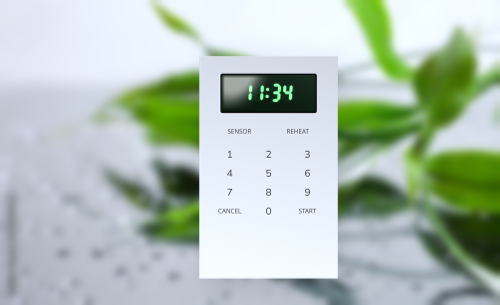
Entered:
11:34
